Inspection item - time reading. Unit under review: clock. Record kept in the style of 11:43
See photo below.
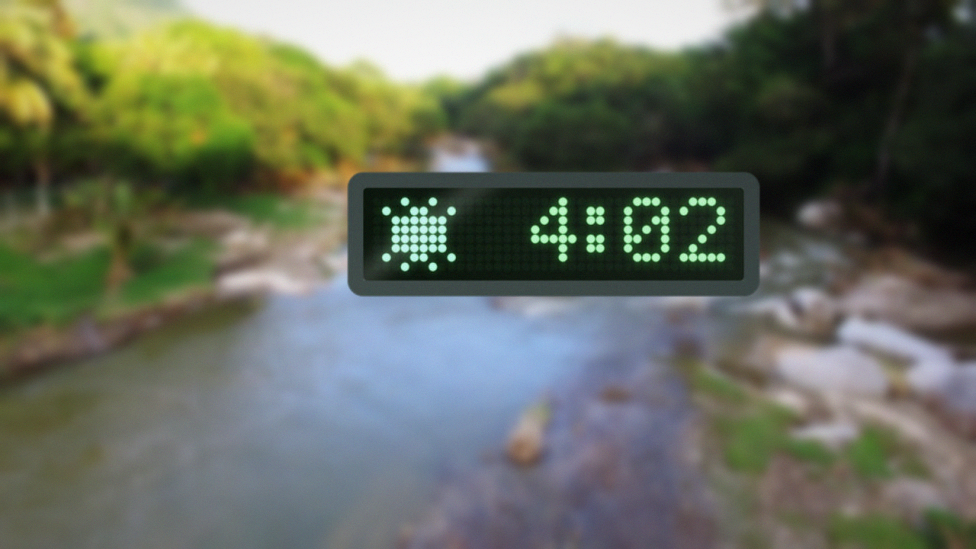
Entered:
4:02
